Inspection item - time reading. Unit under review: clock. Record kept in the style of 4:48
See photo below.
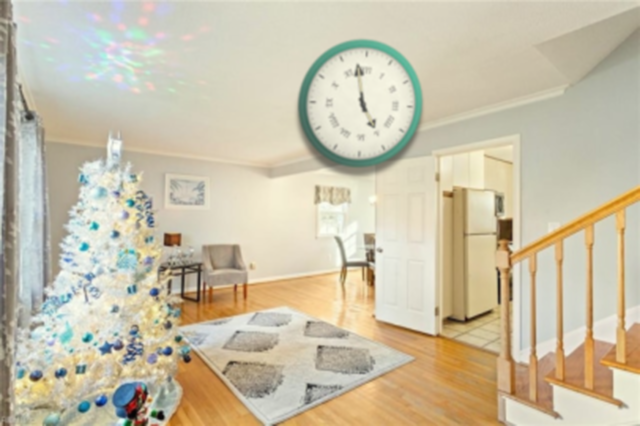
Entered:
4:58
